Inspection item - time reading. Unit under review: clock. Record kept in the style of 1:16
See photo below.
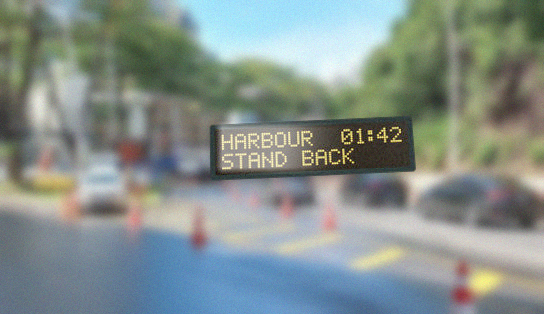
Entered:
1:42
